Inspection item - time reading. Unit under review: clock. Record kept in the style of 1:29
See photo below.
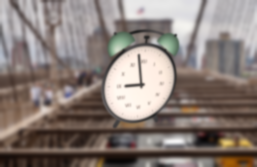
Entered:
8:58
